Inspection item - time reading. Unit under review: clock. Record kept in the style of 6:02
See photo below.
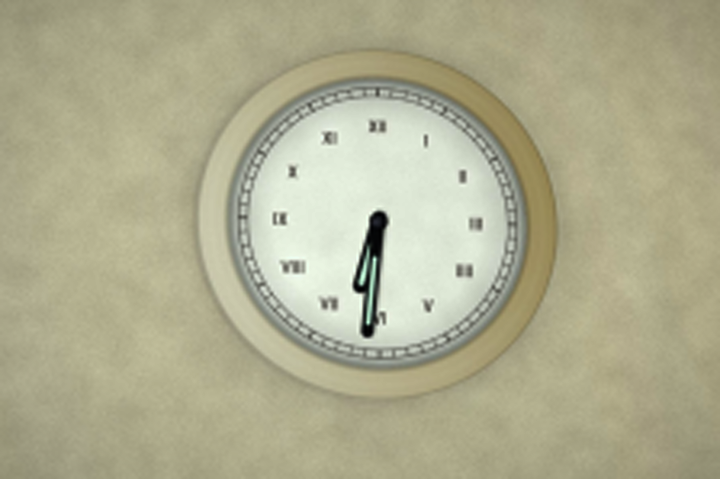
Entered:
6:31
